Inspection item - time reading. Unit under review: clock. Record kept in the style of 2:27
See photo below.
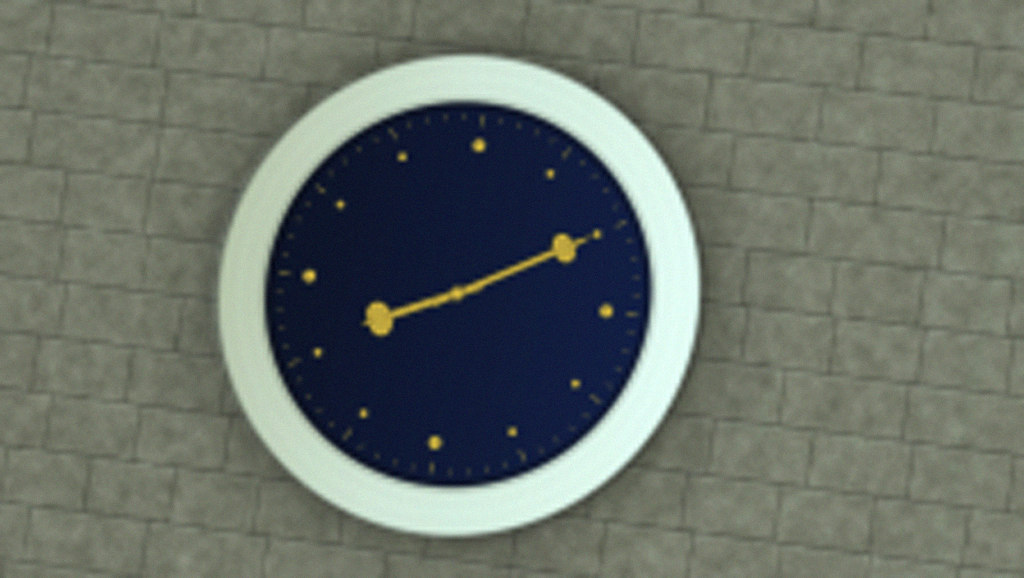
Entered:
8:10
